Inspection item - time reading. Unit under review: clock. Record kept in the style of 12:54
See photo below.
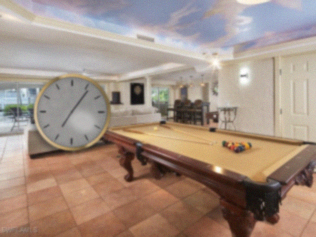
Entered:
7:06
